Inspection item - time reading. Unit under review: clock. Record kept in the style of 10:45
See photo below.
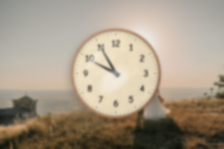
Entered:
9:55
